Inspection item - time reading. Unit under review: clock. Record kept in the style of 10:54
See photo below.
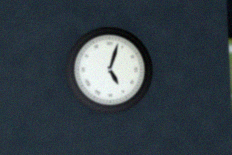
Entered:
5:03
